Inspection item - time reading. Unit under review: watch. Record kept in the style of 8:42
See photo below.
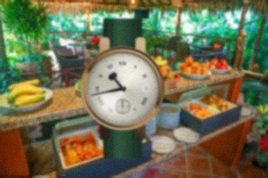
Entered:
10:43
